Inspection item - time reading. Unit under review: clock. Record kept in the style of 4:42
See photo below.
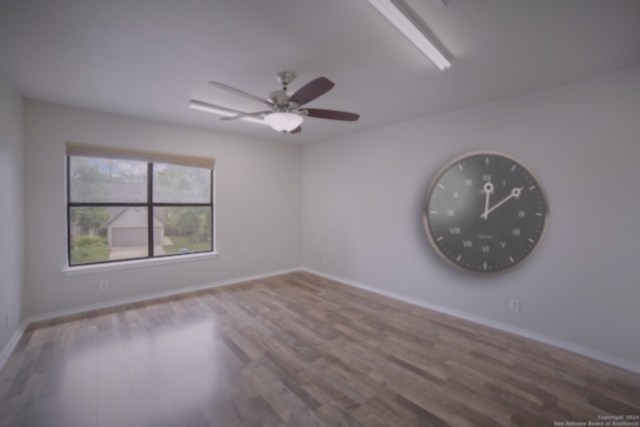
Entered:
12:09
